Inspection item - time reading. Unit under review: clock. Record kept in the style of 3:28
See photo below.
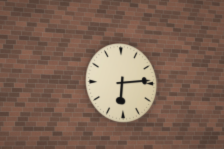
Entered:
6:14
